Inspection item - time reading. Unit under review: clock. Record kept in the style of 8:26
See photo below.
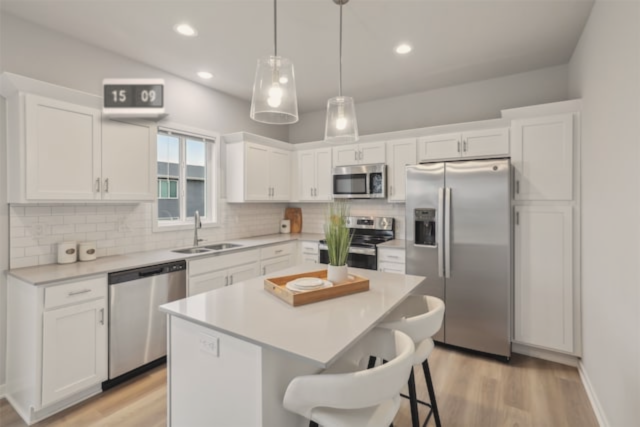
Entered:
15:09
